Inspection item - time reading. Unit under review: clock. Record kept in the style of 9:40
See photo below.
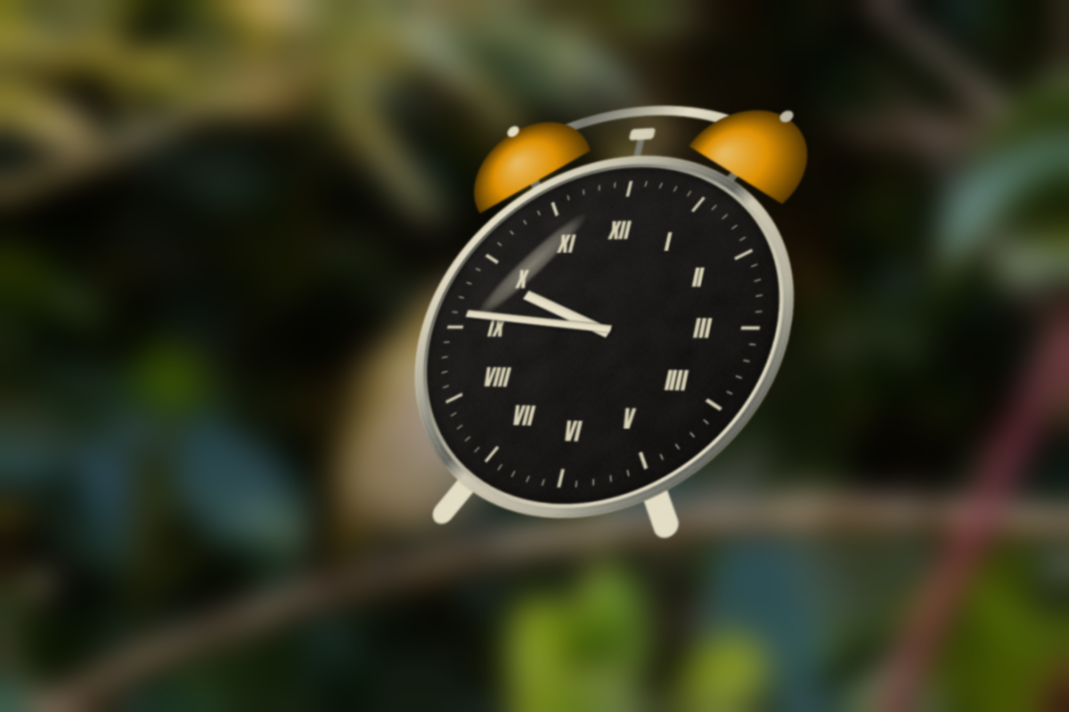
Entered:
9:46
